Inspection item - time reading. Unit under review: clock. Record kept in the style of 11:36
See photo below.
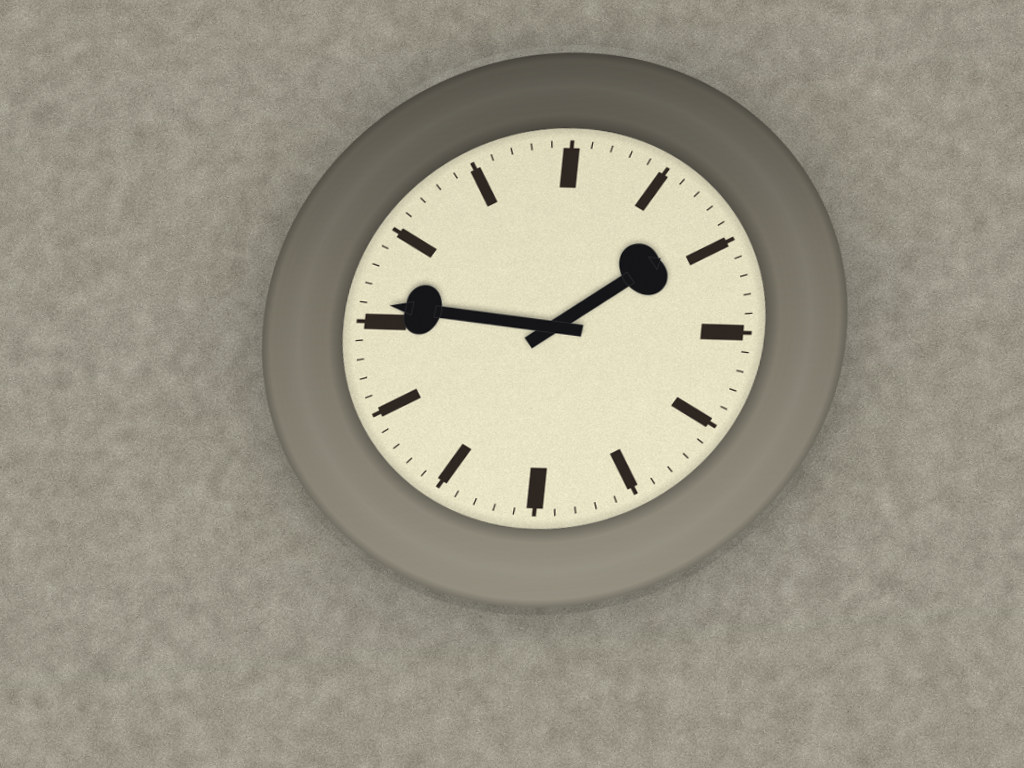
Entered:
1:46
